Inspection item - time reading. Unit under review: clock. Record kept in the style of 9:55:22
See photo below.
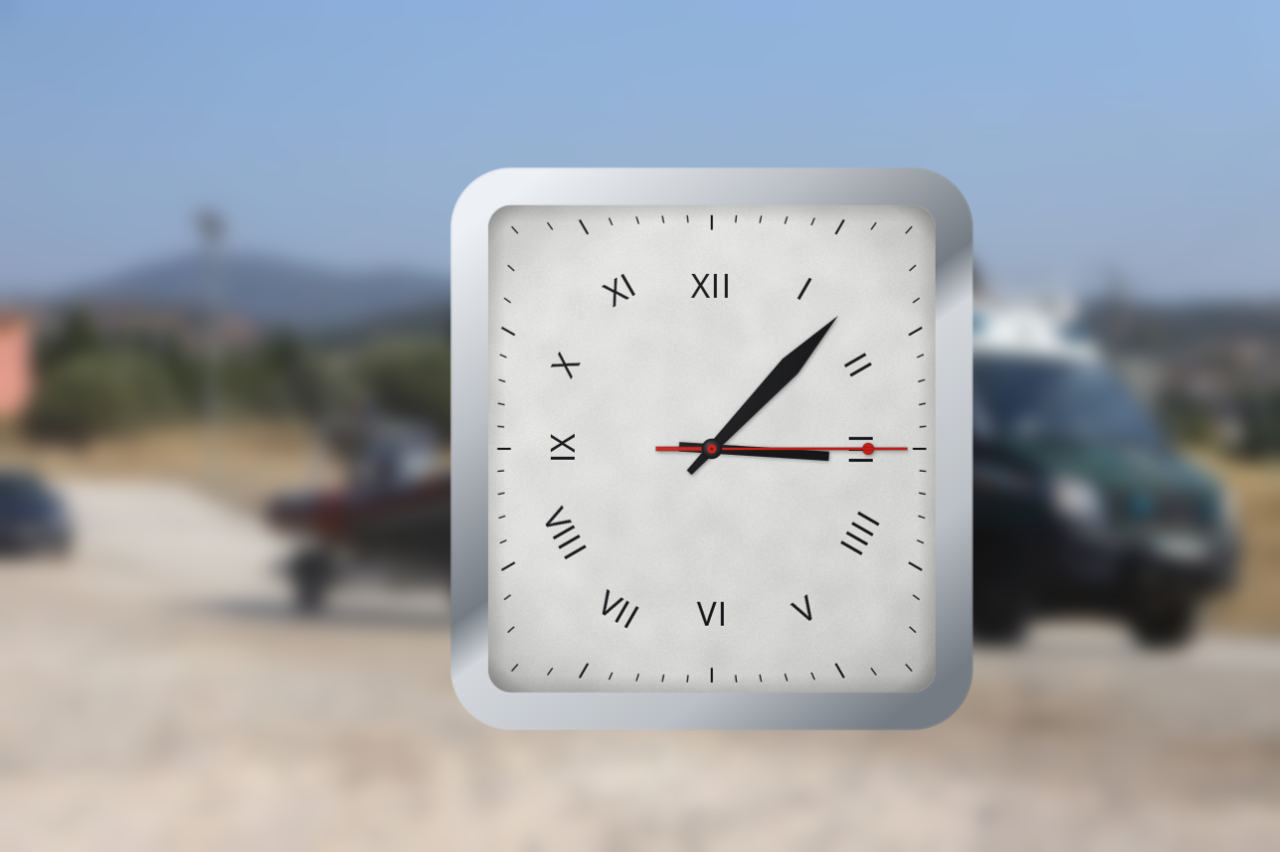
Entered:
3:07:15
